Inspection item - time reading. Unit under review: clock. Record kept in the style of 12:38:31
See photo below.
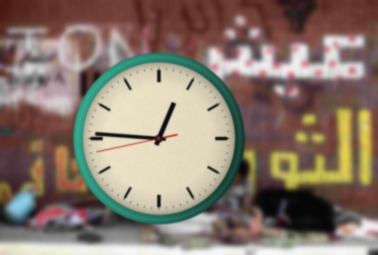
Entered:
12:45:43
